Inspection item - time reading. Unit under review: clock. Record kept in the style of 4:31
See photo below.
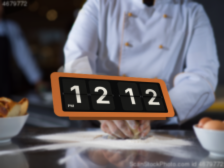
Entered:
12:12
